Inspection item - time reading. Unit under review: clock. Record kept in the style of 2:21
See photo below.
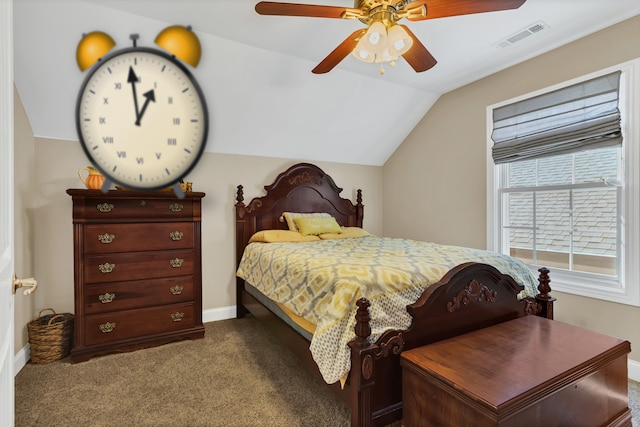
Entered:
12:59
